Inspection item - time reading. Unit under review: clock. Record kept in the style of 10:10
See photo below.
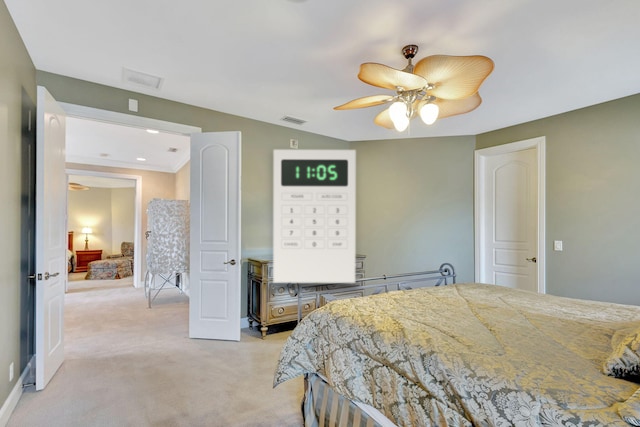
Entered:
11:05
